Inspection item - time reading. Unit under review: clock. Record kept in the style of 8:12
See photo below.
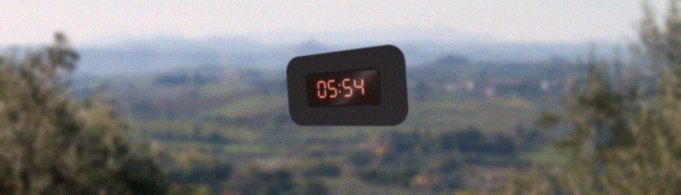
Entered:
5:54
